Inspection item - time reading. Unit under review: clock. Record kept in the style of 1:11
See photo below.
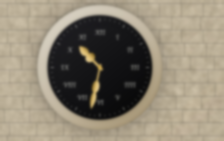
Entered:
10:32
